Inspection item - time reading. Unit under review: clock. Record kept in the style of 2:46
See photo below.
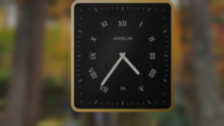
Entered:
4:36
